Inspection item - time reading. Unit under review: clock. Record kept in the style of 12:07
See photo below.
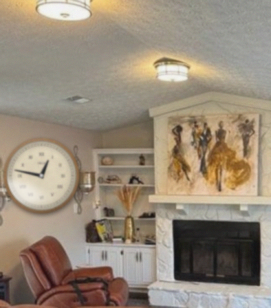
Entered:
12:47
